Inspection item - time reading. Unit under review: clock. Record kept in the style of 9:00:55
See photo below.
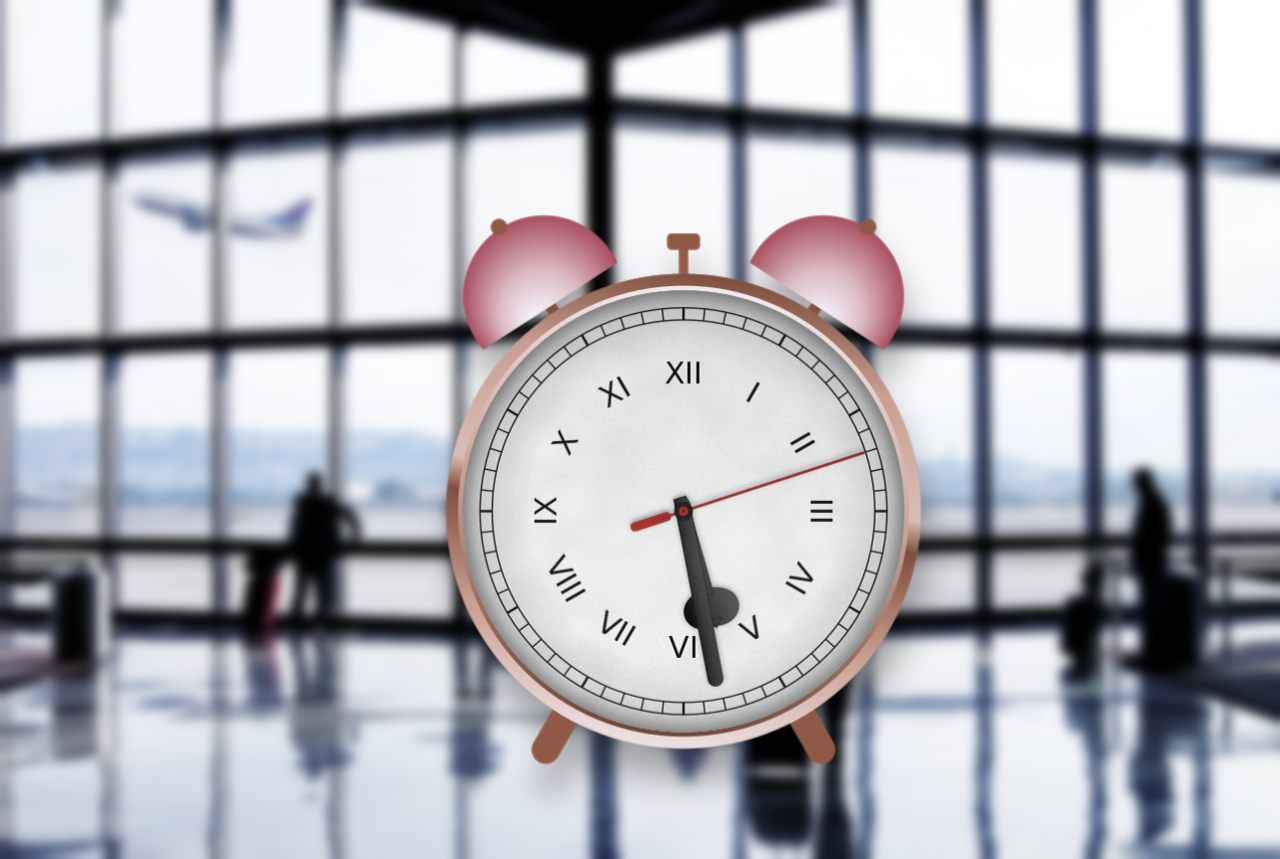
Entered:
5:28:12
